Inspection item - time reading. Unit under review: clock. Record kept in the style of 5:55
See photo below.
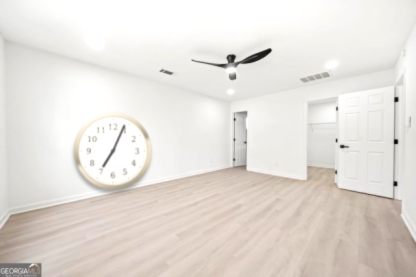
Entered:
7:04
